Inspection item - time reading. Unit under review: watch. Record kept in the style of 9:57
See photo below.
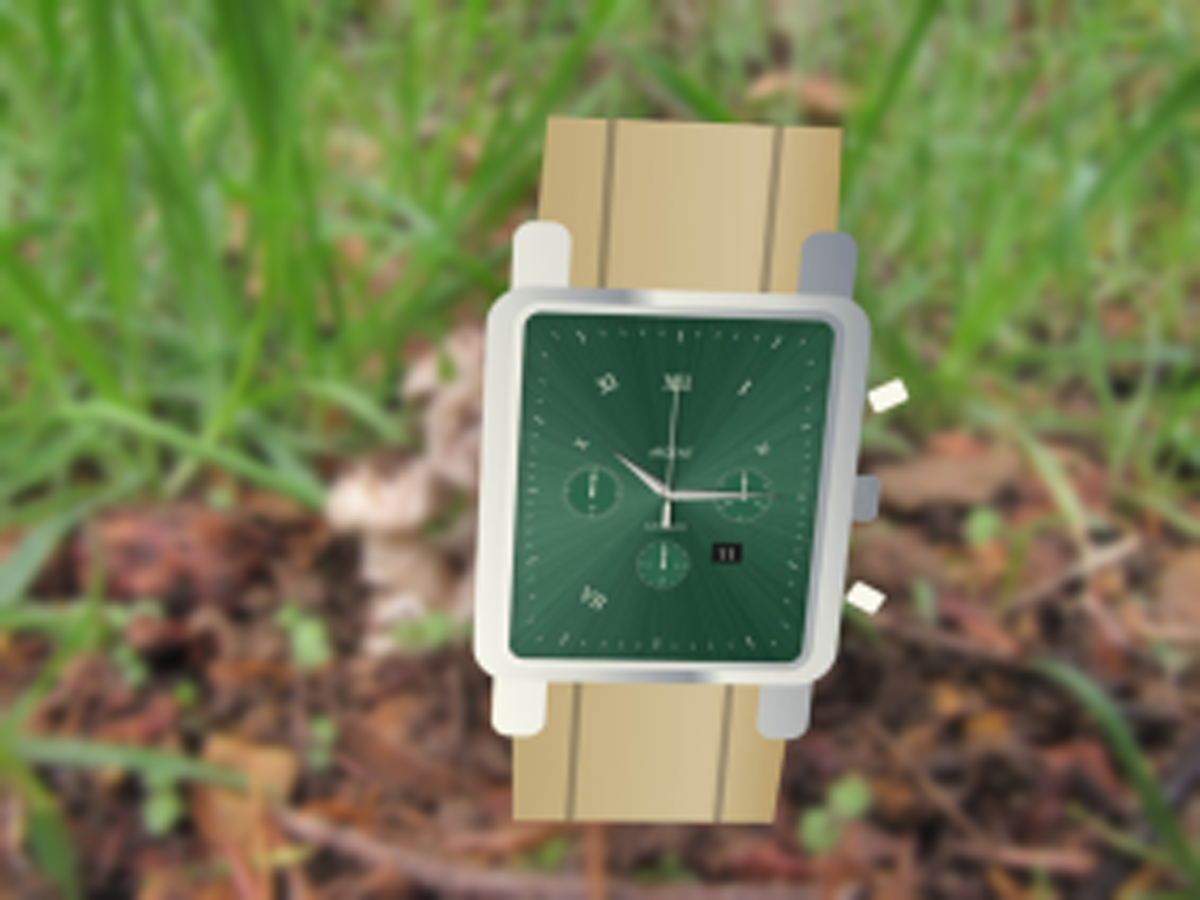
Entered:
10:15
